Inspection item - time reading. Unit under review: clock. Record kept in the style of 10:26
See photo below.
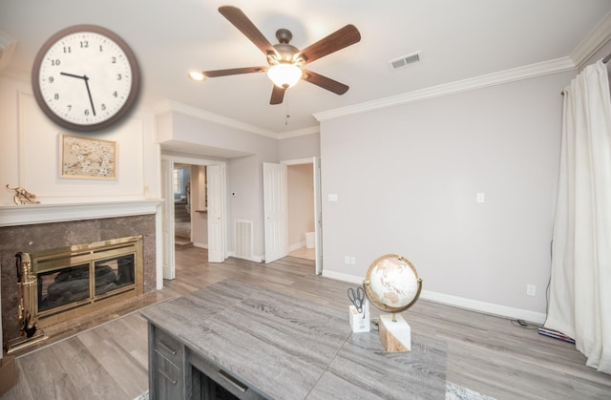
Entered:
9:28
